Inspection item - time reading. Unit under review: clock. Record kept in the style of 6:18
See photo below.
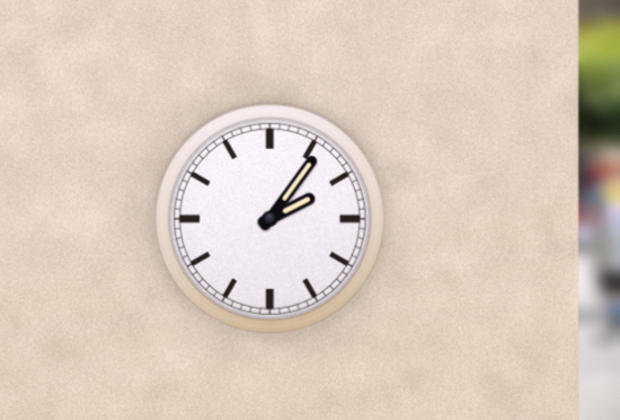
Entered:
2:06
